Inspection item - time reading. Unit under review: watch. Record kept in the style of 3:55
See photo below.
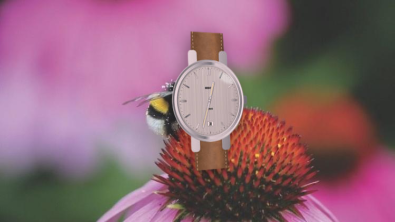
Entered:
12:33
